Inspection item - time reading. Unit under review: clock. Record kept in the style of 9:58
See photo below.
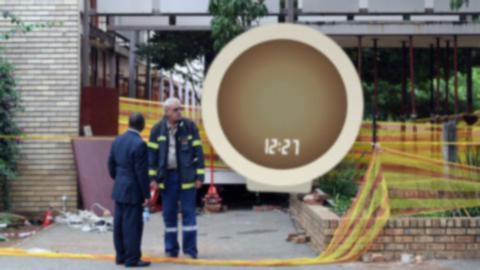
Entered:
12:27
